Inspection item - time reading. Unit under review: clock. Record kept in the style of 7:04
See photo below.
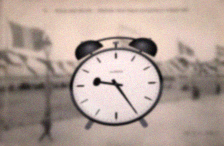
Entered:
9:25
